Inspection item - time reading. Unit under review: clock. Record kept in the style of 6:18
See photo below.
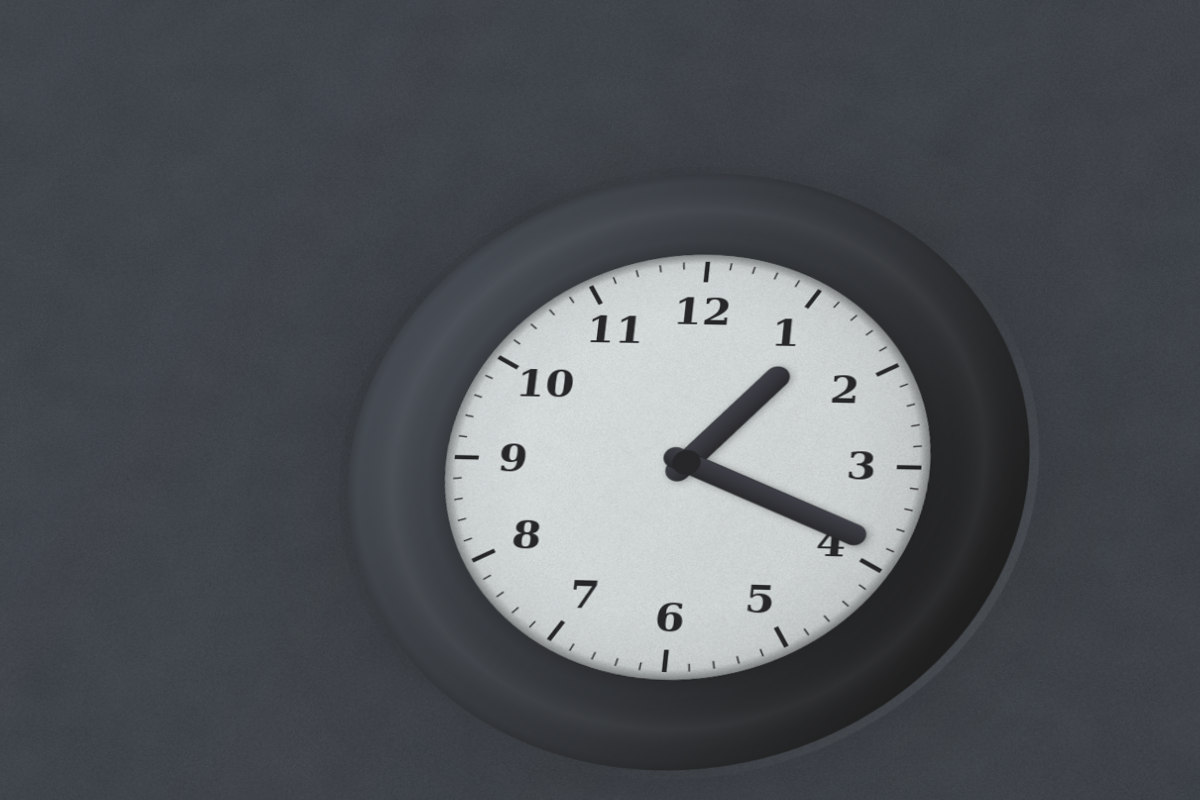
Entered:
1:19
